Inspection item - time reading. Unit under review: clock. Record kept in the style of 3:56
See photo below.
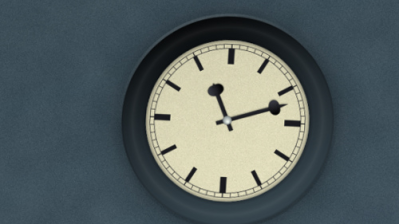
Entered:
11:12
